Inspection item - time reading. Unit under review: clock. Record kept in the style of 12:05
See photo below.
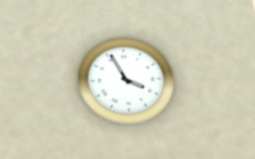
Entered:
3:56
